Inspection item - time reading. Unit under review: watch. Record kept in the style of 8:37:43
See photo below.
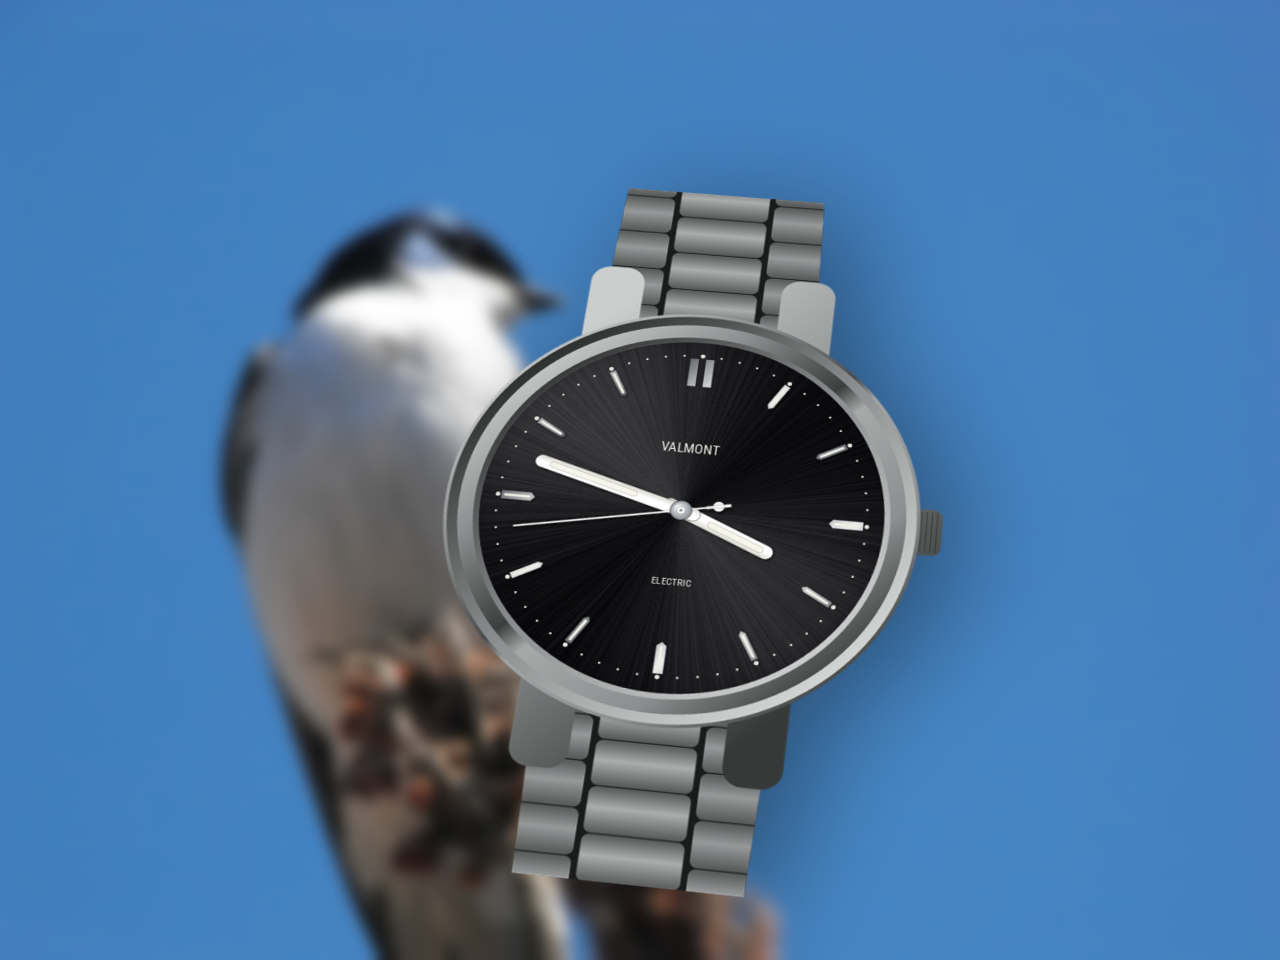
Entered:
3:47:43
